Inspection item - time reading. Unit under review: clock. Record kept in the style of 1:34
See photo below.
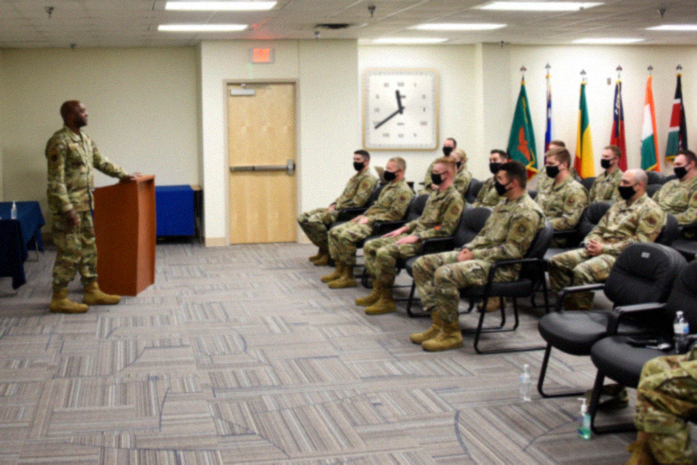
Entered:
11:39
